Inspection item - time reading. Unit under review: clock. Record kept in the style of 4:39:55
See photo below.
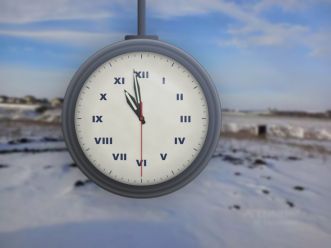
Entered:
10:58:30
